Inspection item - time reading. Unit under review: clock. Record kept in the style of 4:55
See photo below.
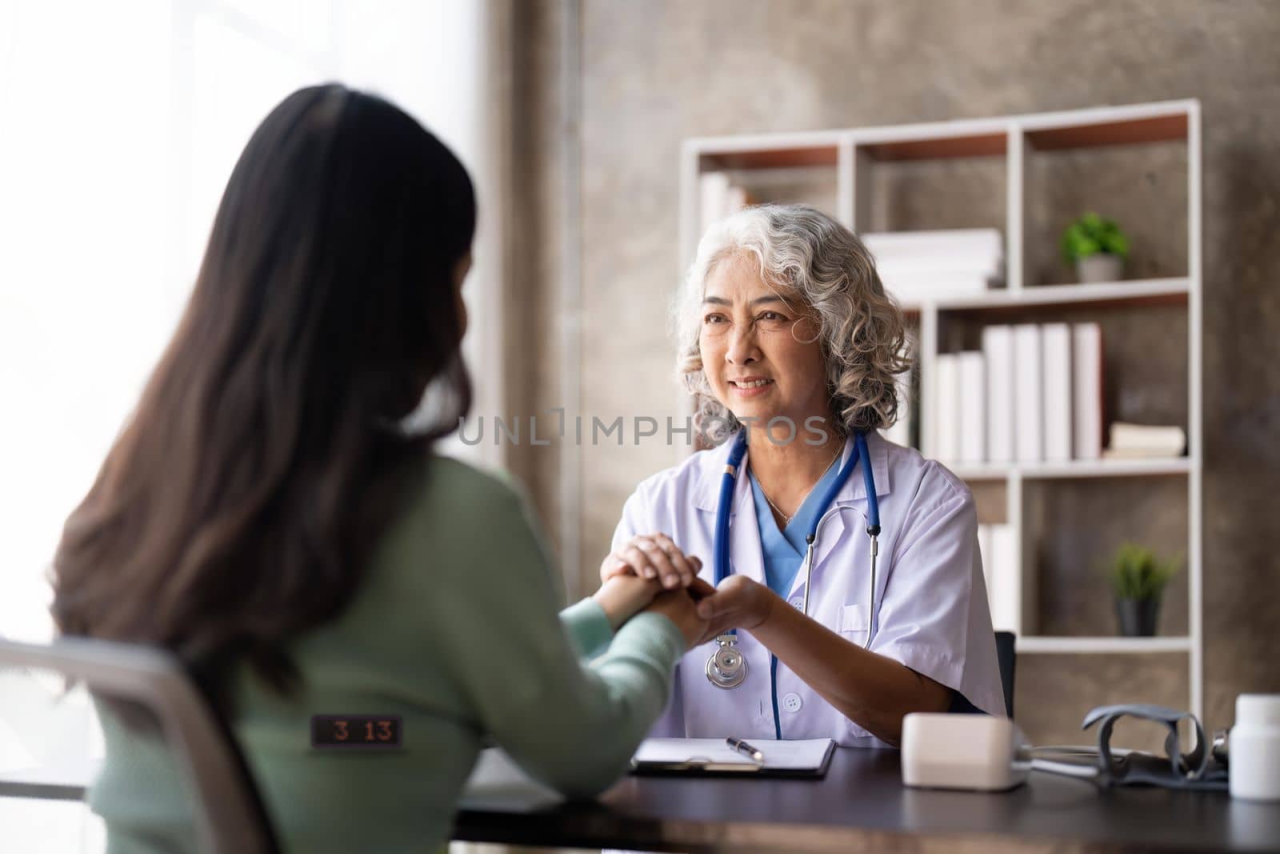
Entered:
3:13
